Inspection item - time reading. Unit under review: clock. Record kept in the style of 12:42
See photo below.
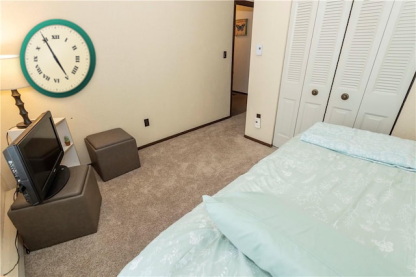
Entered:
4:55
